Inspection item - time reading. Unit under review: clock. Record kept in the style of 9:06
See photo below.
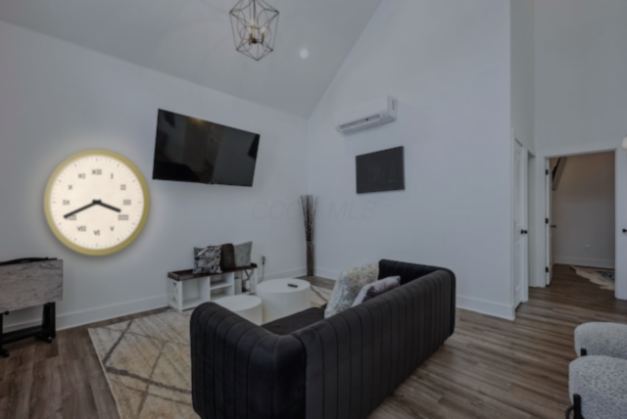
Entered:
3:41
